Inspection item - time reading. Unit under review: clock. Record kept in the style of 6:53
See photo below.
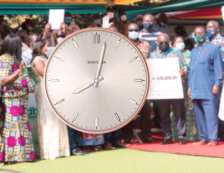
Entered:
8:02
